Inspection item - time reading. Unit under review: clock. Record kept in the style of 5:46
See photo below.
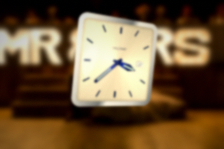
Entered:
3:38
